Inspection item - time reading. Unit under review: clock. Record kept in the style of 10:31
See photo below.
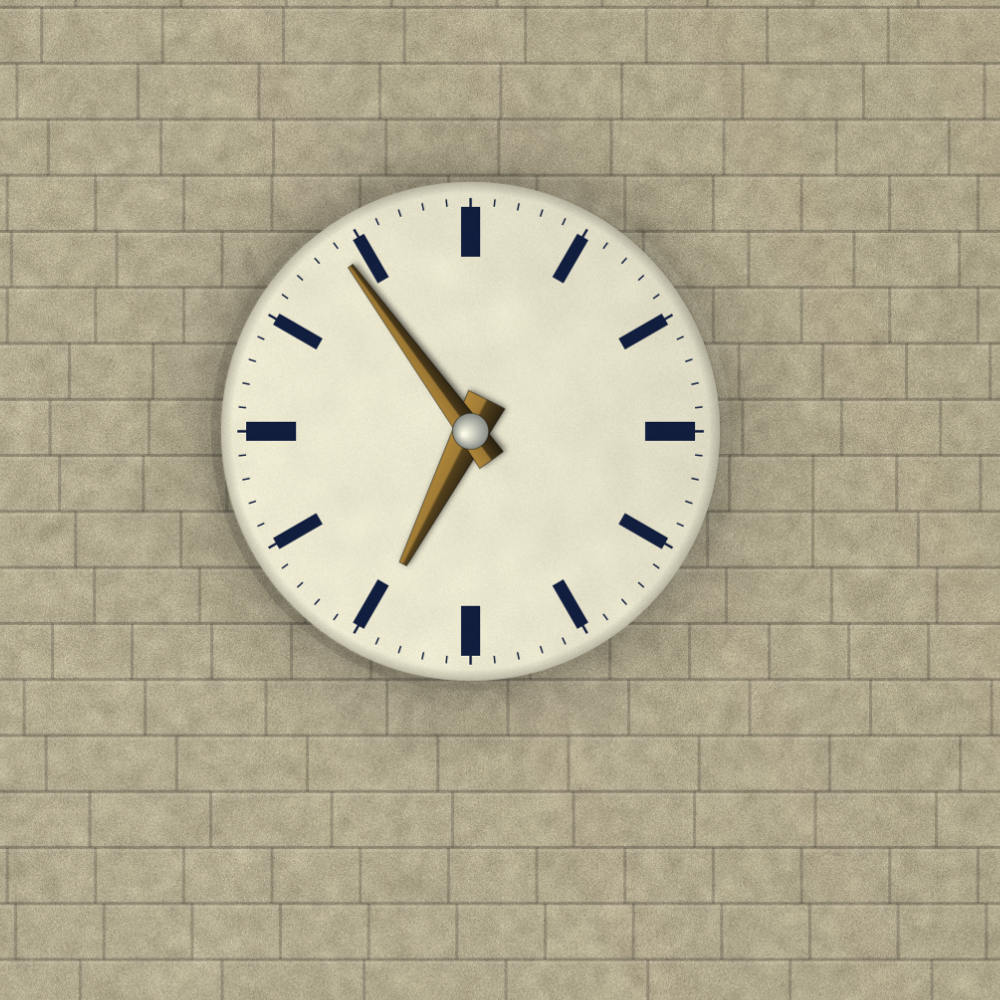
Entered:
6:54
